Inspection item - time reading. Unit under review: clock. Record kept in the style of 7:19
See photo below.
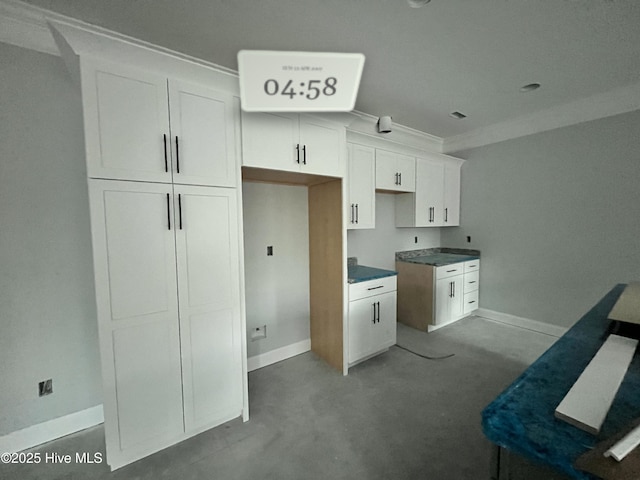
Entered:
4:58
